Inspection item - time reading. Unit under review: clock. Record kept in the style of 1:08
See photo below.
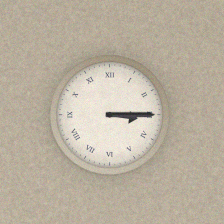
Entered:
3:15
